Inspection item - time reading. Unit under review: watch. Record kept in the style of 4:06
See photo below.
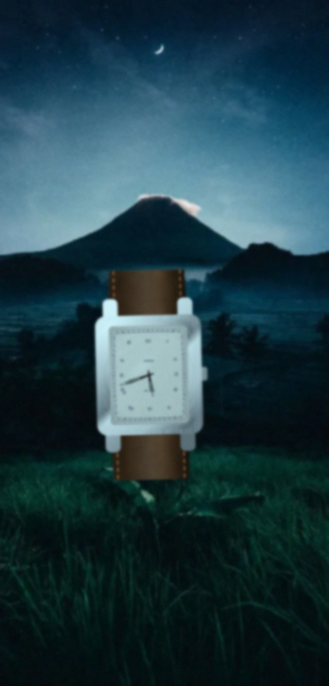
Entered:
5:42
